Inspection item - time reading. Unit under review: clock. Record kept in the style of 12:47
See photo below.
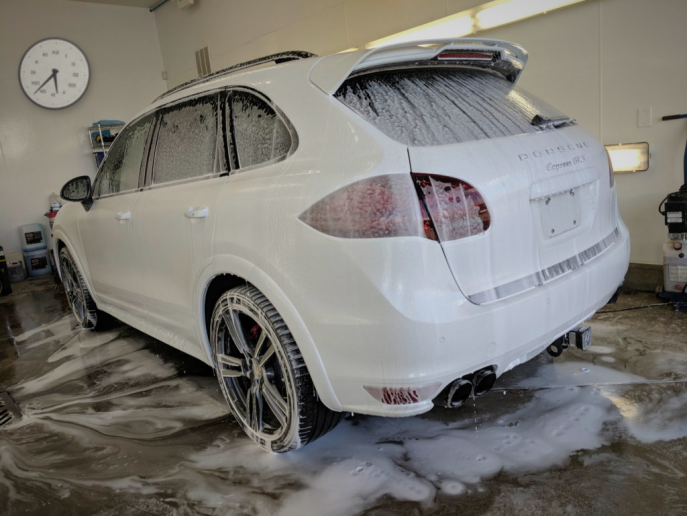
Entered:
5:37
